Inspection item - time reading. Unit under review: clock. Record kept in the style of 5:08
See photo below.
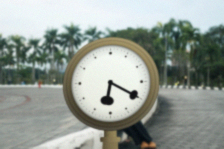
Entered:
6:20
